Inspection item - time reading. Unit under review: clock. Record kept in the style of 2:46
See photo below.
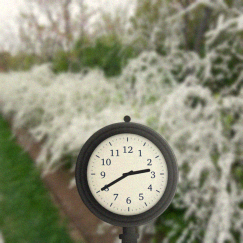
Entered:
2:40
